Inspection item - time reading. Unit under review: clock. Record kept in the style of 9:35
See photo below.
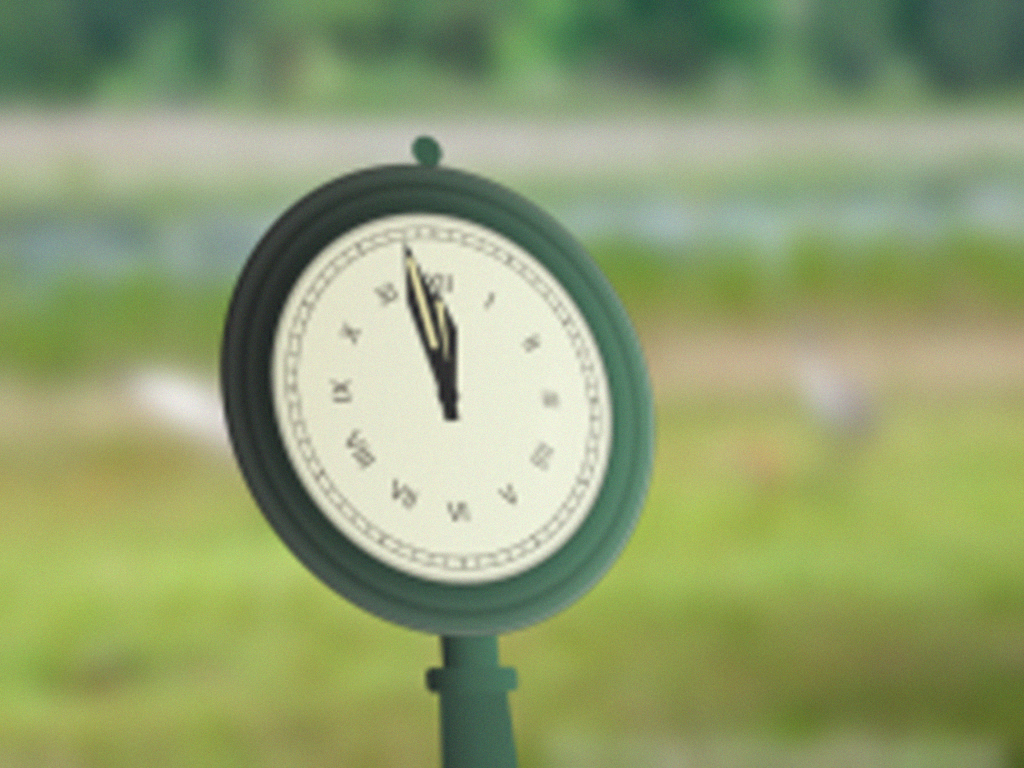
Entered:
11:58
